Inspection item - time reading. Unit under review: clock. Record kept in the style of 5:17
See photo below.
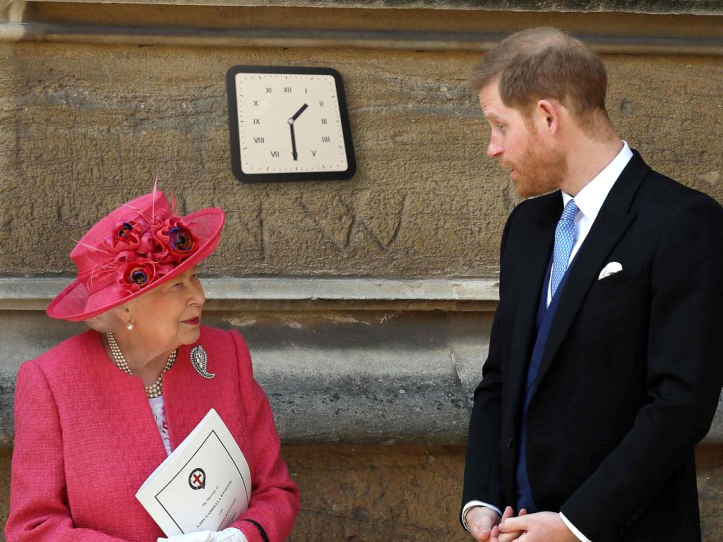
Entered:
1:30
